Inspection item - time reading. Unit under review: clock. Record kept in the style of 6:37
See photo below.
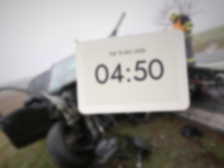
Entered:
4:50
